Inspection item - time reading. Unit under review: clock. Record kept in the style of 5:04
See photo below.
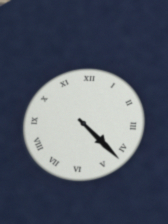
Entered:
4:22
